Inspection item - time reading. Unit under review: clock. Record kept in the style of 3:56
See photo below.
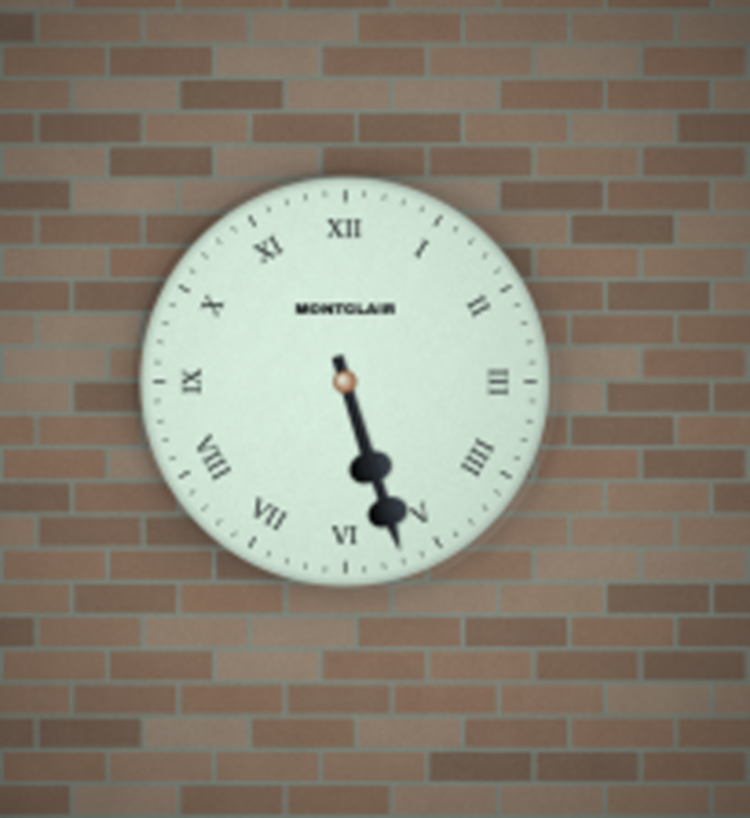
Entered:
5:27
